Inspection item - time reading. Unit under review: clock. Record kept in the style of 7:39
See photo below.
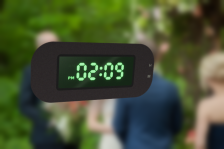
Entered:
2:09
